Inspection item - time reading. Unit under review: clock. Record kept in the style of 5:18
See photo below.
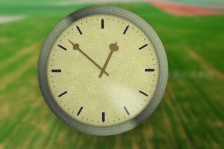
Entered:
12:52
